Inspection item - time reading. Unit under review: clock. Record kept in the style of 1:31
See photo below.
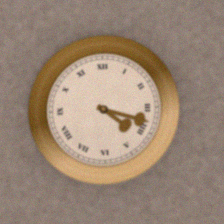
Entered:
4:18
